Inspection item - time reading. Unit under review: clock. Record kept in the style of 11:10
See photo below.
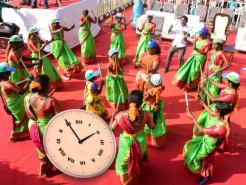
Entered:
1:55
